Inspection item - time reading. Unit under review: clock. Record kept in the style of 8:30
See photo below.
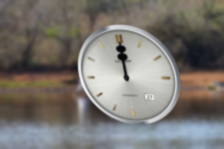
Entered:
12:00
